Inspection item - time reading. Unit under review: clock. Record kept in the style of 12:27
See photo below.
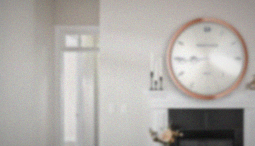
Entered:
8:44
